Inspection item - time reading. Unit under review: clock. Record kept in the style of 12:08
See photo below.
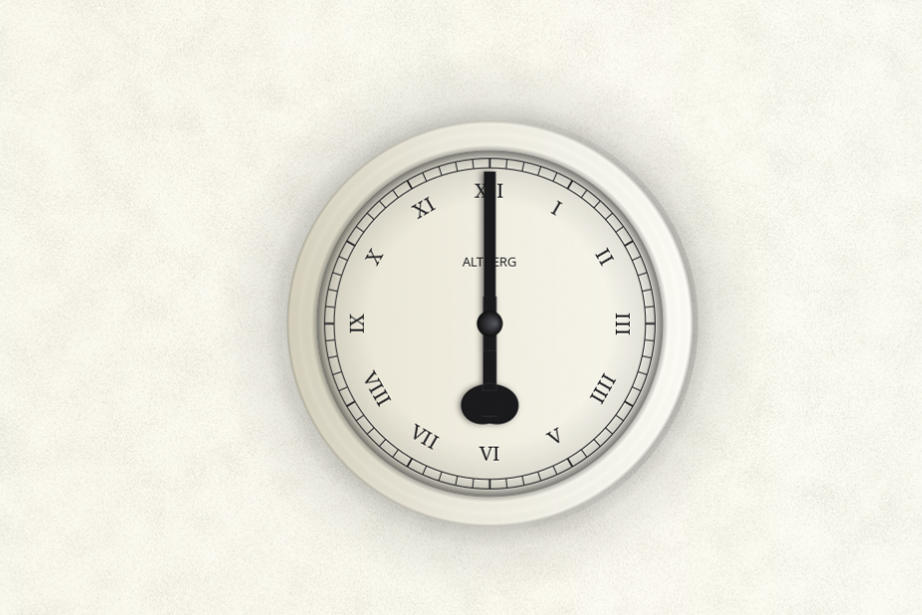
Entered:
6:00
